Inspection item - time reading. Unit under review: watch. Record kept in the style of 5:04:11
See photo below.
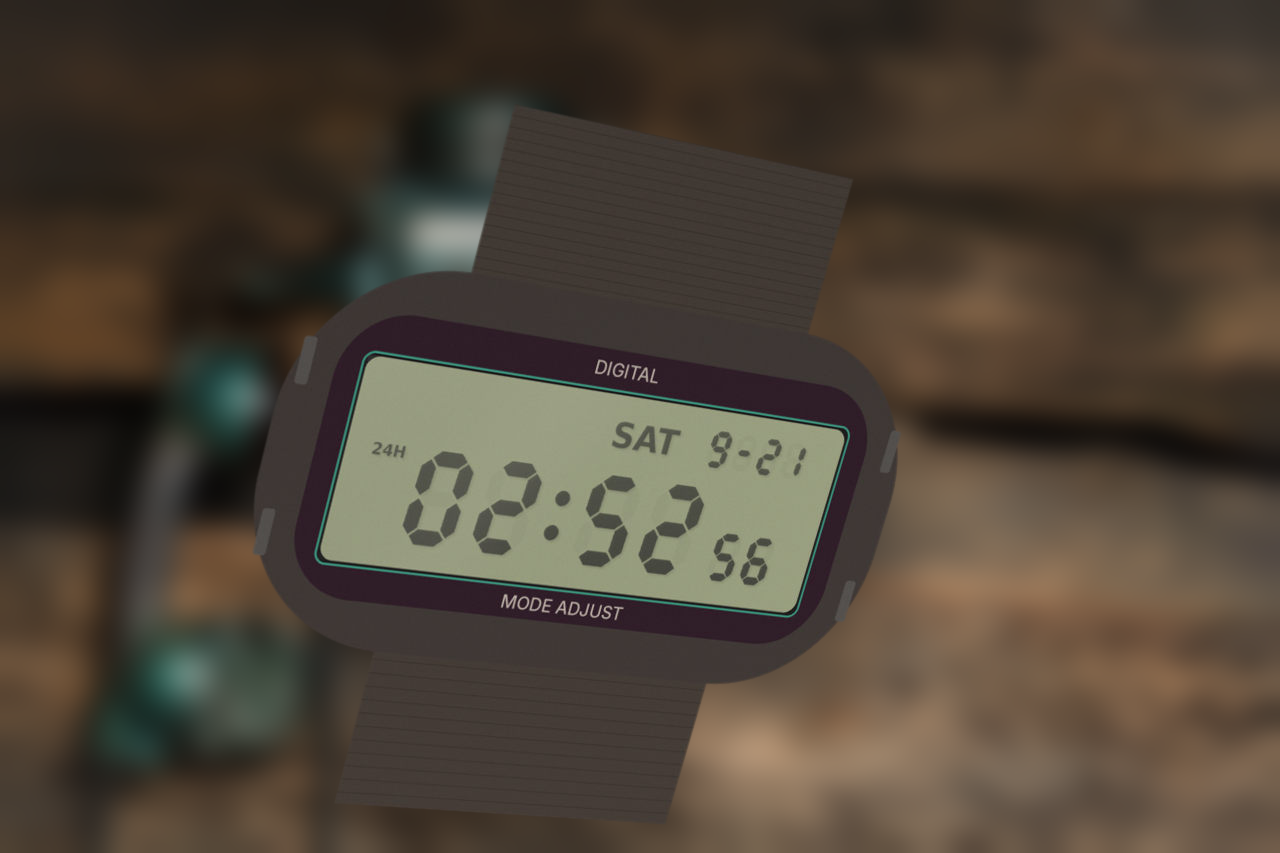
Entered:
2:52:56
